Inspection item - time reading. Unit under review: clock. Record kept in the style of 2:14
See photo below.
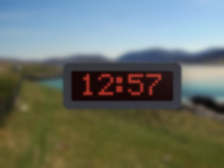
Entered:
12:57
